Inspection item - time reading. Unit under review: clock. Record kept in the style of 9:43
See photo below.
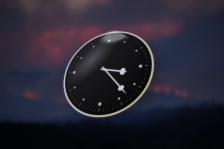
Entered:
3:23
